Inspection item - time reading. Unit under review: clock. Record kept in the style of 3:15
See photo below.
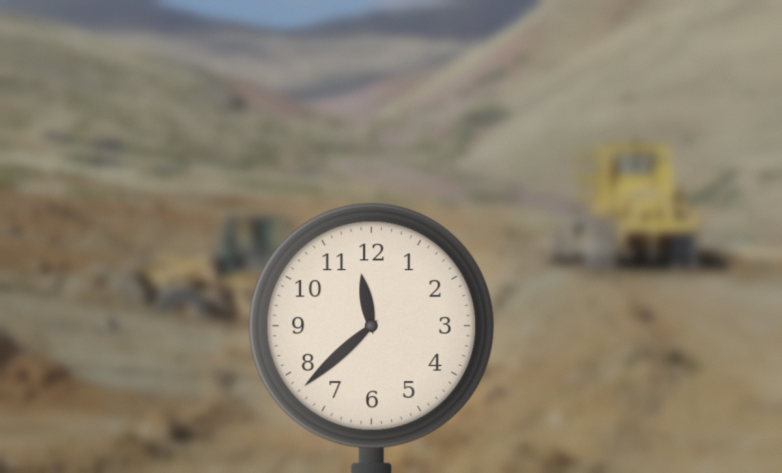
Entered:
11:38
